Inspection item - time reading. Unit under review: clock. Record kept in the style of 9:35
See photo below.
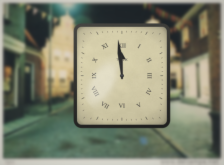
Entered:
11:59
